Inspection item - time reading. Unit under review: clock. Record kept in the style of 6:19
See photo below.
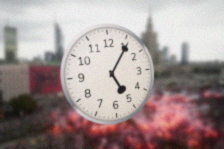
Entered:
5:06
